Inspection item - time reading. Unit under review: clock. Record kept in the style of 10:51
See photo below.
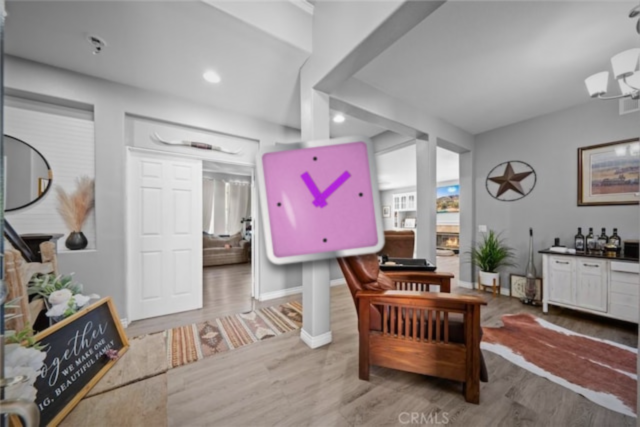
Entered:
11:09
